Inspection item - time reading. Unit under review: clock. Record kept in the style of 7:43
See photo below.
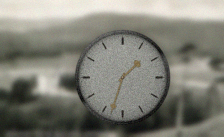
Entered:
1:33
